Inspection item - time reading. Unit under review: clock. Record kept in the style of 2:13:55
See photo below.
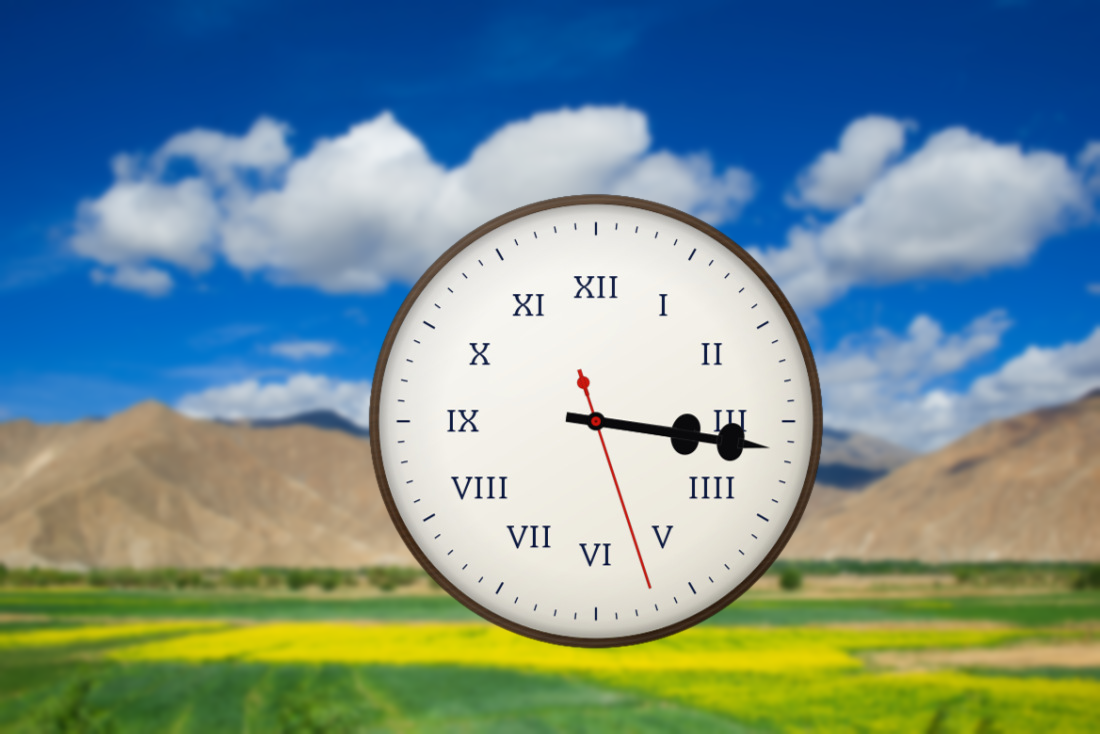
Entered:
3:16:27
